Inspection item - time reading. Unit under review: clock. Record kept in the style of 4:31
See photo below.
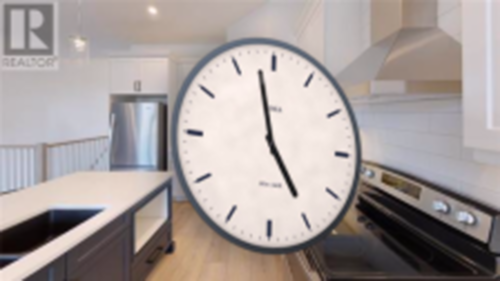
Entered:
4:58
